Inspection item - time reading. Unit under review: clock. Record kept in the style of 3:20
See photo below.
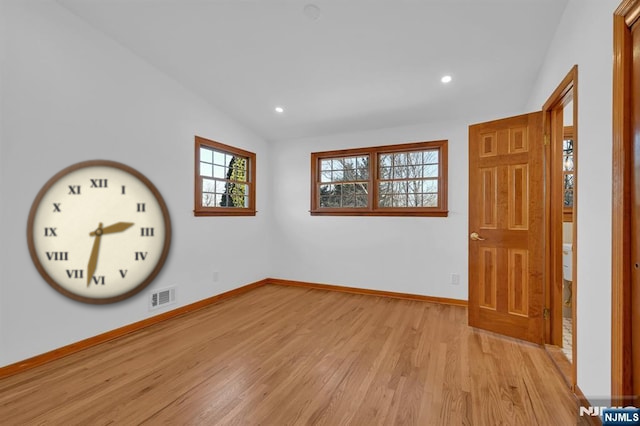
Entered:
2:32
